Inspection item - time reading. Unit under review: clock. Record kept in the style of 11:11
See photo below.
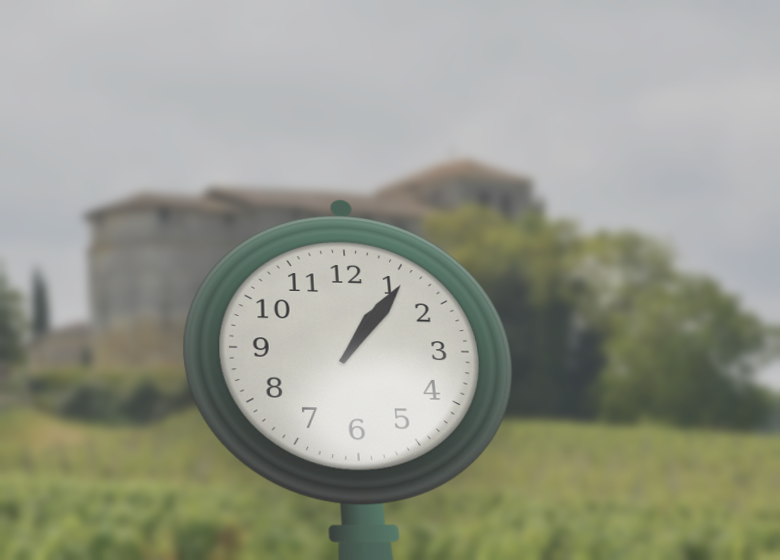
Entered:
1:06
